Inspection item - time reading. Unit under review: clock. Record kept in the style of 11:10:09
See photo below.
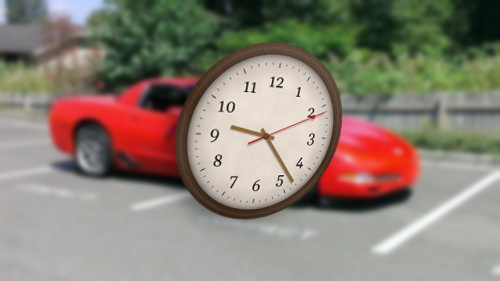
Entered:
9:23:11
